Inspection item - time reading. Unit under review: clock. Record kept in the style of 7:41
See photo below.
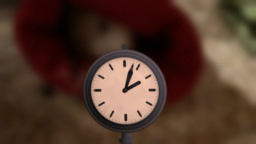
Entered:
2:03
